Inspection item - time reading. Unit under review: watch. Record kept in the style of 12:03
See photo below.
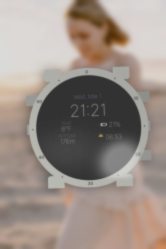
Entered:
21:21
